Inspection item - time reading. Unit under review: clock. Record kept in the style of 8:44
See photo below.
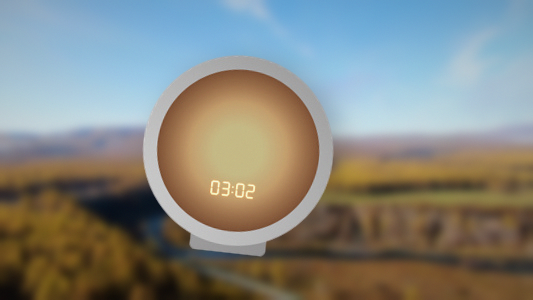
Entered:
3:02
